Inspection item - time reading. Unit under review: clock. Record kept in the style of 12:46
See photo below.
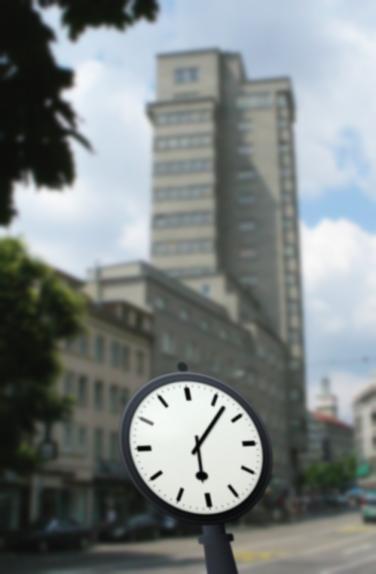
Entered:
6:07
